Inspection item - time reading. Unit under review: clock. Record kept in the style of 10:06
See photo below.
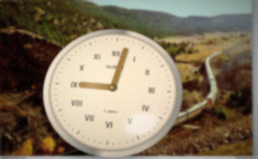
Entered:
9:02
